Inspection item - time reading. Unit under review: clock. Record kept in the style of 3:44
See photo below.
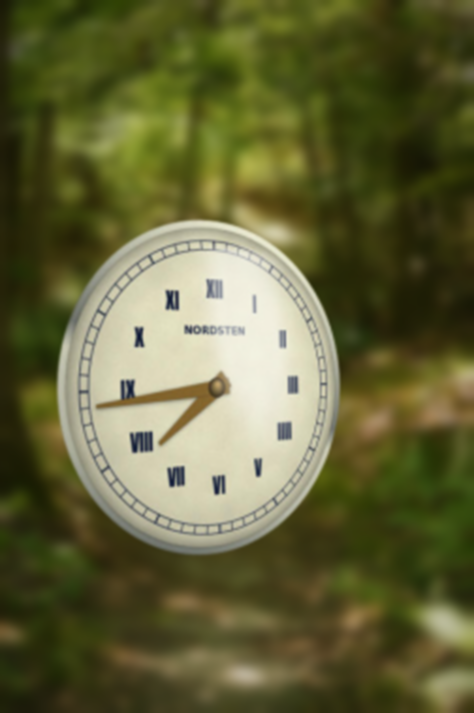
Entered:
7:44
